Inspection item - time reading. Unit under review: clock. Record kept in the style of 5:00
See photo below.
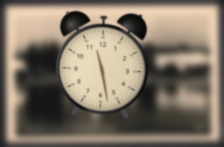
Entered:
11:28
